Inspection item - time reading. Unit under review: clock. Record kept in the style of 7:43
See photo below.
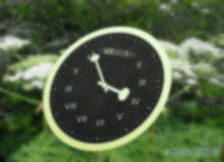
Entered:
3:56
